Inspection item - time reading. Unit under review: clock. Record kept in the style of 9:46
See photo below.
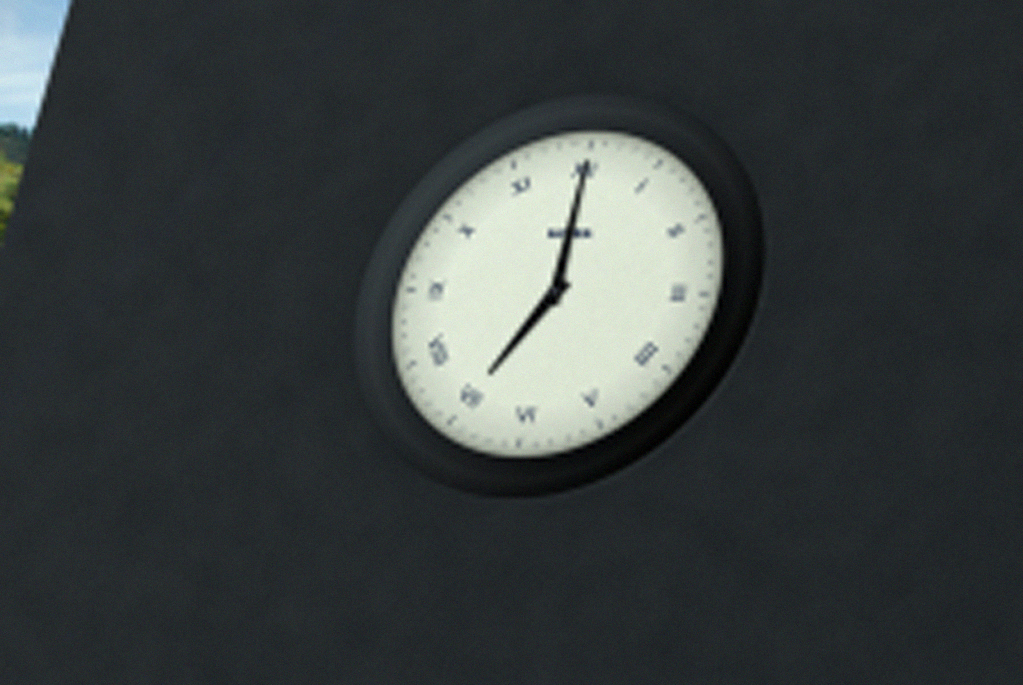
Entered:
7:00
